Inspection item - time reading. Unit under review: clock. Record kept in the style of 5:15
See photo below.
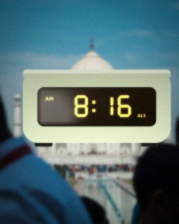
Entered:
8:16
